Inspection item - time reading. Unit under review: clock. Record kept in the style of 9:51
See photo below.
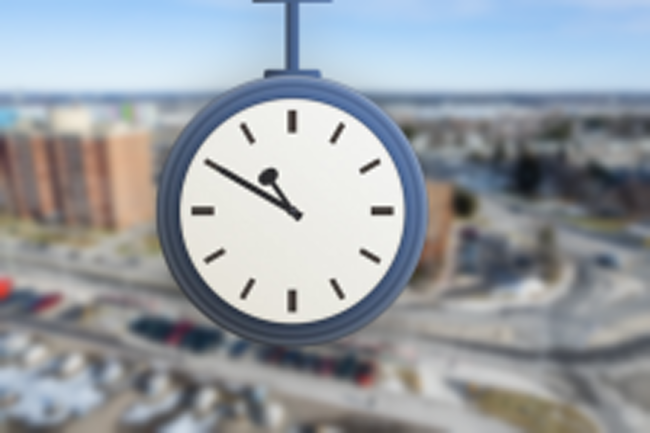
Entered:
10:50
